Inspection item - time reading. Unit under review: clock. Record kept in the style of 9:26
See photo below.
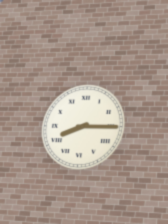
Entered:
8:15
